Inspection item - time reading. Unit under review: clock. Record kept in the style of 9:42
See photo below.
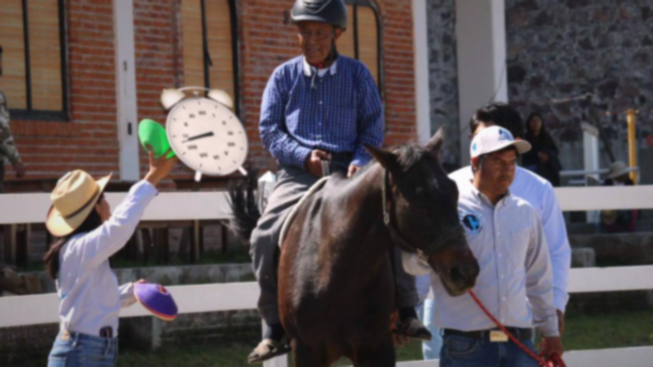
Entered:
8:43
